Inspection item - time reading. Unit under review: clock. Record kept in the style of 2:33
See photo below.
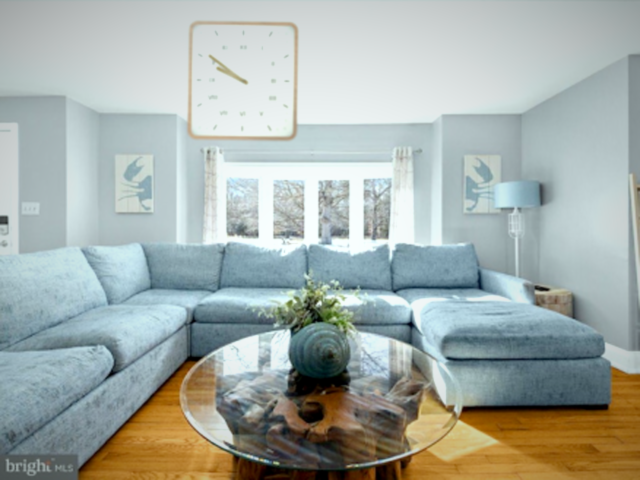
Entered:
9:51
